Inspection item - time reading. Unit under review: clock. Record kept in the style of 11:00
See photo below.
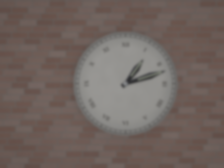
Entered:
1:12
